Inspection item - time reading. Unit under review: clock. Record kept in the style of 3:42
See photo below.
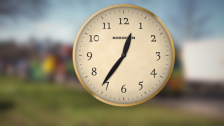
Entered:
12:36
